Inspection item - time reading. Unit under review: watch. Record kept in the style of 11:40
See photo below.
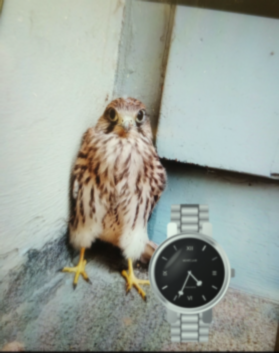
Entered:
4:34
